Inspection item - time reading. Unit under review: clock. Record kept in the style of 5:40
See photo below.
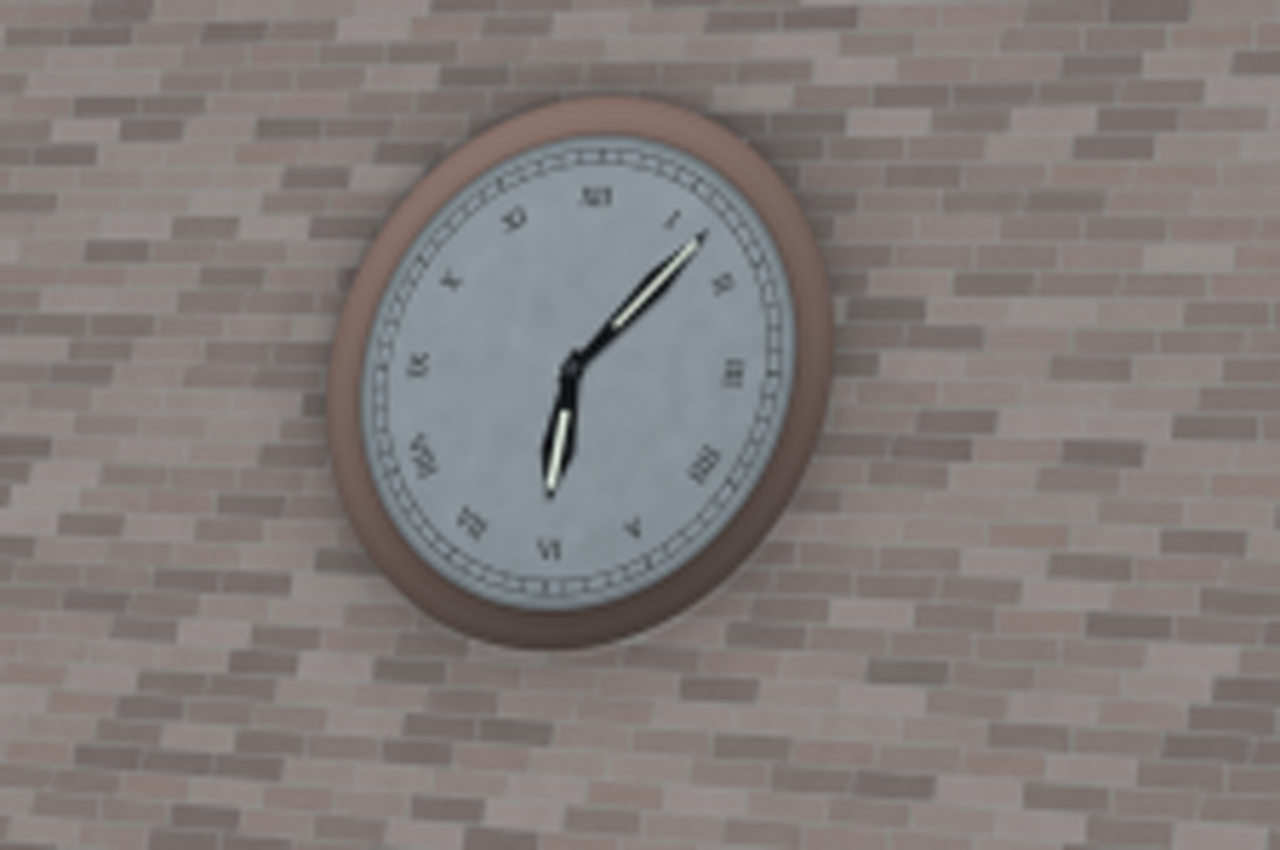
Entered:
6:07
